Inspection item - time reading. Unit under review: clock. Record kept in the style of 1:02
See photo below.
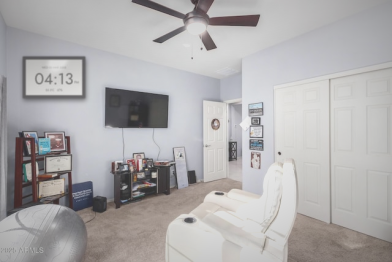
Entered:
4:13
